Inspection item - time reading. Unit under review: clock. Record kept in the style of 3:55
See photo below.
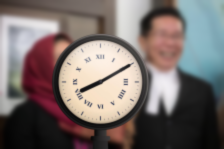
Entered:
8:10
